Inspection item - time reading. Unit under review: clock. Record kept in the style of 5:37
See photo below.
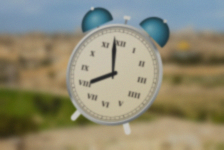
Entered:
7:58
